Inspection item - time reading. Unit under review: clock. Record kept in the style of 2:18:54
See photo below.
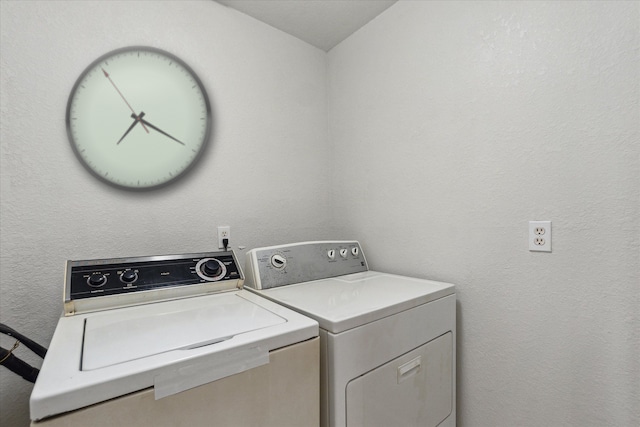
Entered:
7:19:54
